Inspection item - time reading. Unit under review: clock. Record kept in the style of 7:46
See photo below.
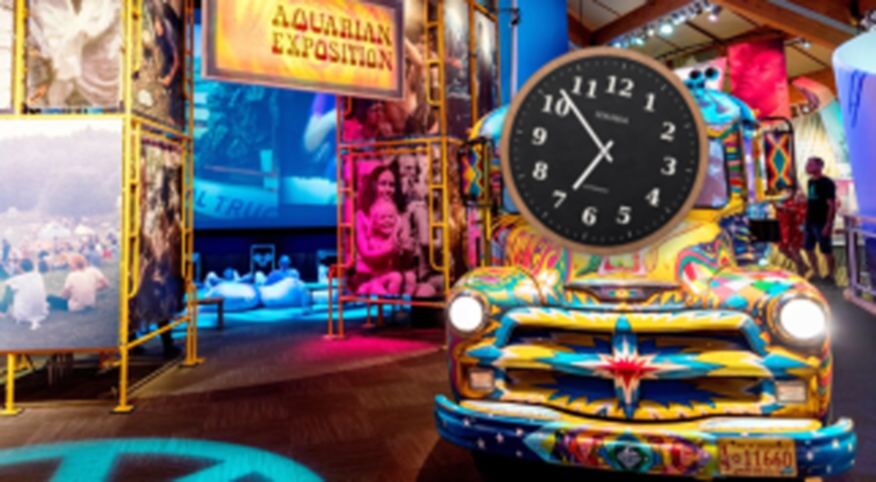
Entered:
6:52
